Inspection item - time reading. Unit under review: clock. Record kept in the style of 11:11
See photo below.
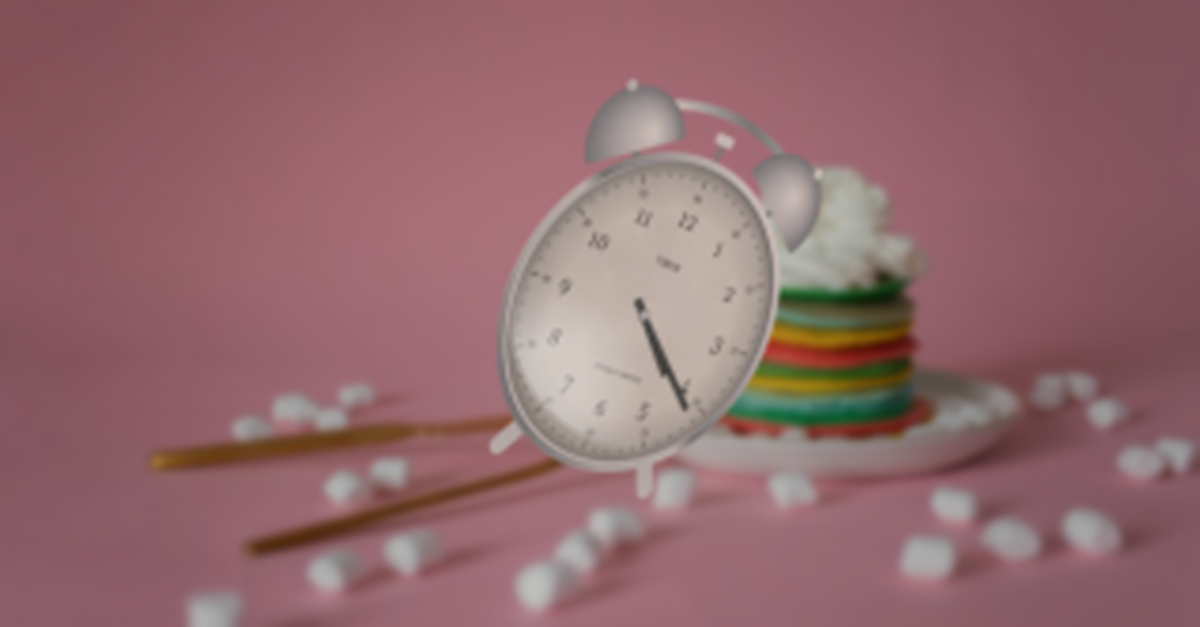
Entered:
4:21
